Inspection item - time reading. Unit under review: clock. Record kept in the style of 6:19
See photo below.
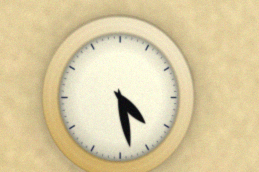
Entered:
4:28
